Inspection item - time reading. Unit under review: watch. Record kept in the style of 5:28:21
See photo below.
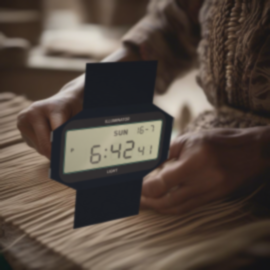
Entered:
6:42:41
